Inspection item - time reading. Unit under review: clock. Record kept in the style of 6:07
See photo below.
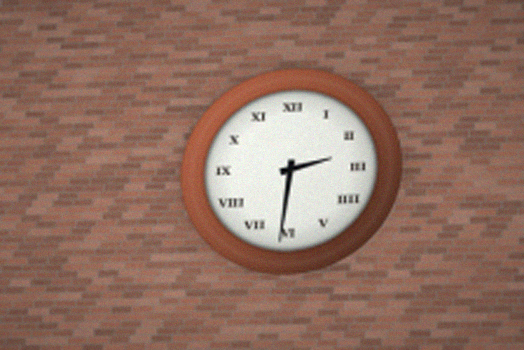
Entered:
2:31
